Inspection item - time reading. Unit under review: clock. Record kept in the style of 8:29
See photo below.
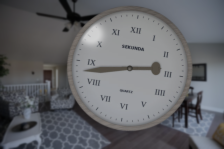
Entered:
2:43
